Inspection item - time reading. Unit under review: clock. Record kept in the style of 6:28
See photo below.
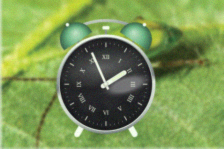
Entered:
1:56
